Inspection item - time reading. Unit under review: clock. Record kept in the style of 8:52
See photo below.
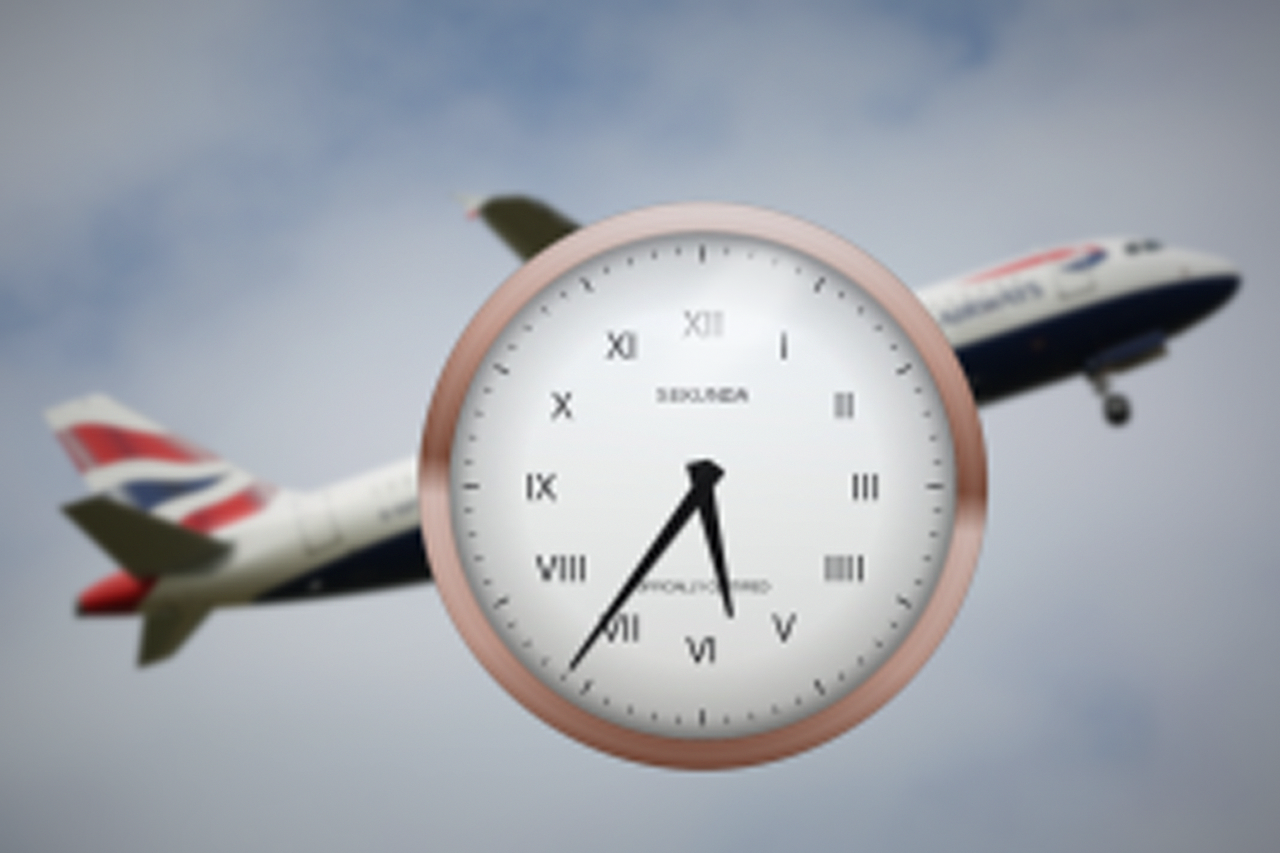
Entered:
5:36
